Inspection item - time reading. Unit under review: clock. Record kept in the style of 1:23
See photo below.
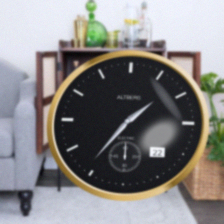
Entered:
1:36
